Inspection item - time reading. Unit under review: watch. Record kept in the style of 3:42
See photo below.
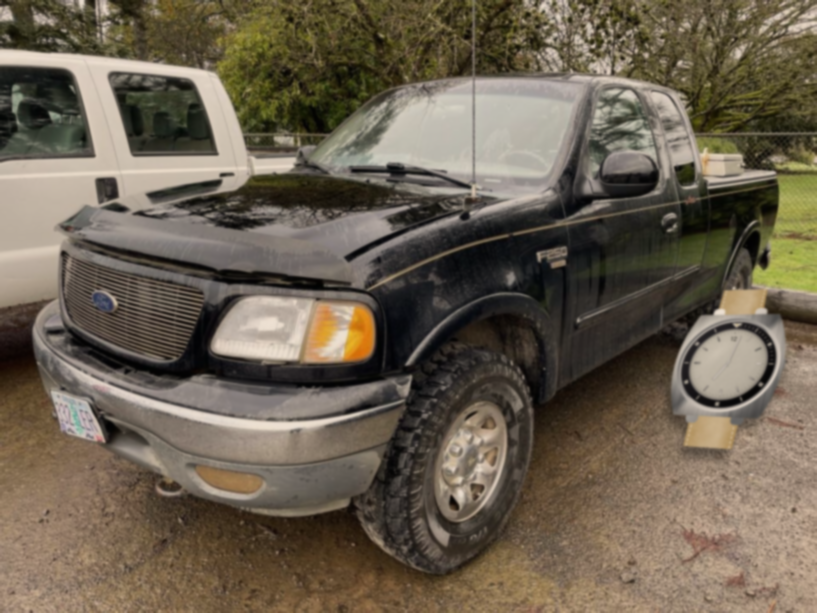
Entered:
7:02
